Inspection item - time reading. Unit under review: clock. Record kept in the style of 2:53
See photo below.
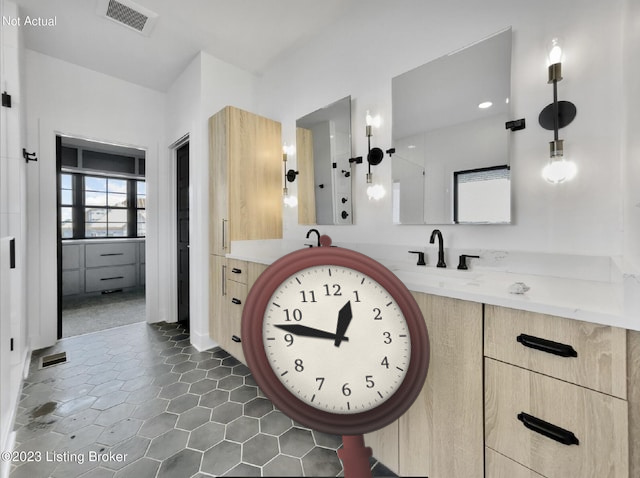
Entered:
12:47
